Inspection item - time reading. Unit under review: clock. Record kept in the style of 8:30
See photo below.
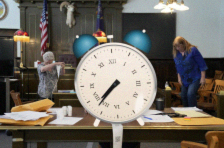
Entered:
7:37
